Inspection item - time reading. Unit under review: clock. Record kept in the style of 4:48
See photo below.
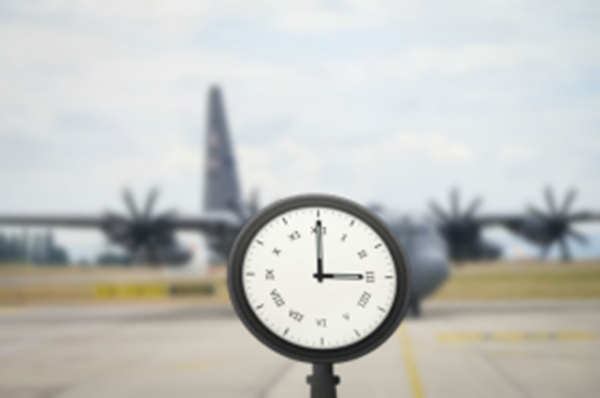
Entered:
3:00
